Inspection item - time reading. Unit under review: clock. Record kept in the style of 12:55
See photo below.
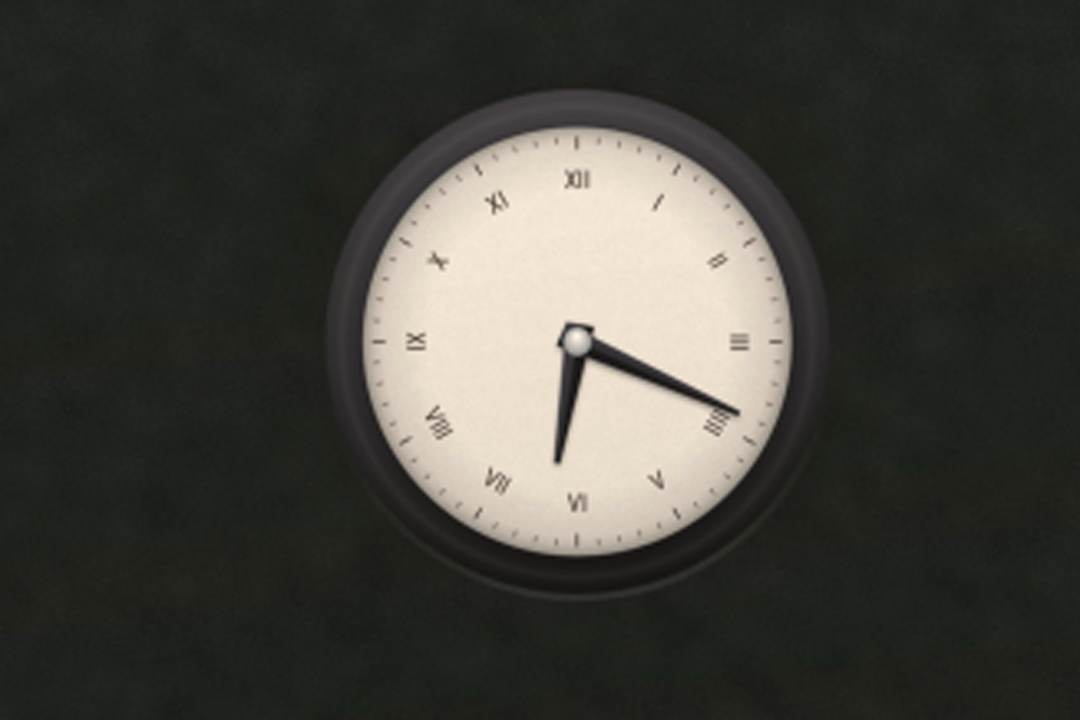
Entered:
6:19
